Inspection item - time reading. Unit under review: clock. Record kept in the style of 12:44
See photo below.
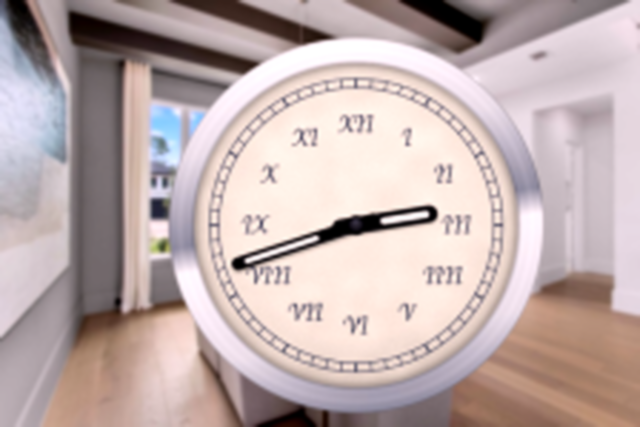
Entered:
2:42
